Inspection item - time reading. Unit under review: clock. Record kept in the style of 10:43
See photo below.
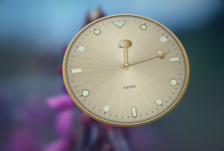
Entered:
12:13
